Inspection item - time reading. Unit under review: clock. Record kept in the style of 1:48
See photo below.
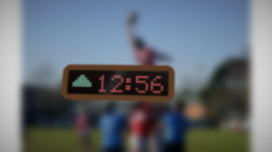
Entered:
12:56
